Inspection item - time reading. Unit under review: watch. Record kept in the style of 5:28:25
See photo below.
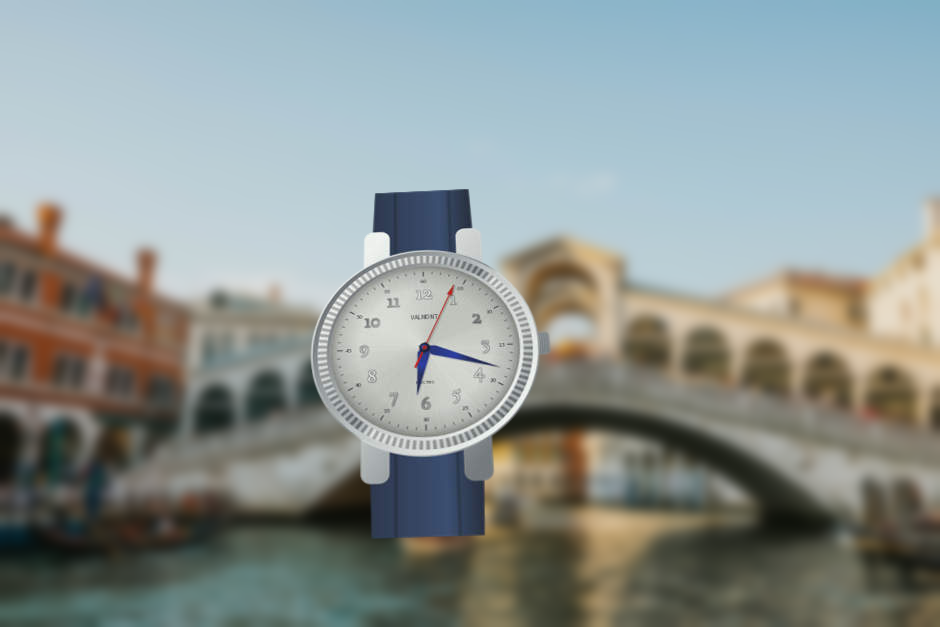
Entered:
6:18:04
